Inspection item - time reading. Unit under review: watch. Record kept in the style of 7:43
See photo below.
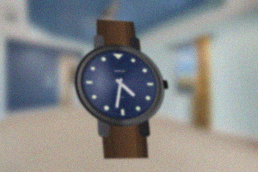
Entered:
4:32
